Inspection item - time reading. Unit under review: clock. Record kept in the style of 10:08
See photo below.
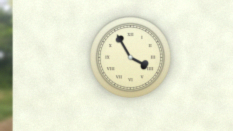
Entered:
3:55
